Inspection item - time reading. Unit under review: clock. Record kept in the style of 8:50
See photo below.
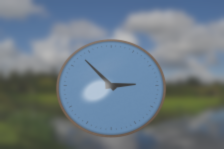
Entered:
2:53
